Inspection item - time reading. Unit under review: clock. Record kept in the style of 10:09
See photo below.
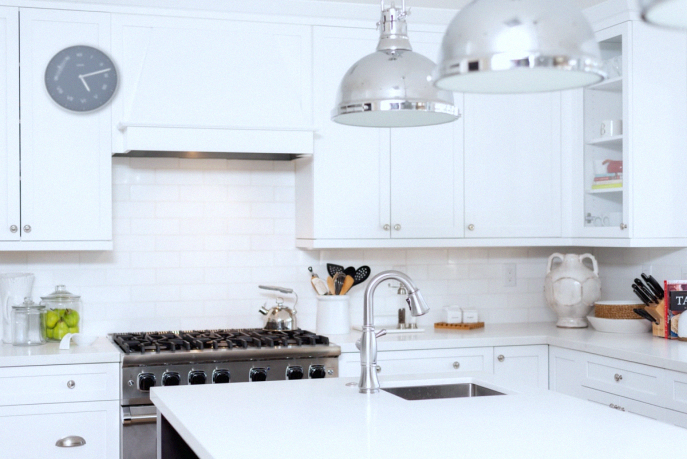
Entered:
5:13
